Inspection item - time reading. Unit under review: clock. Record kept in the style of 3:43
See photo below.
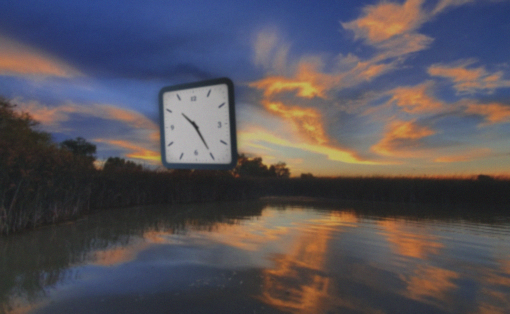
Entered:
10:25
